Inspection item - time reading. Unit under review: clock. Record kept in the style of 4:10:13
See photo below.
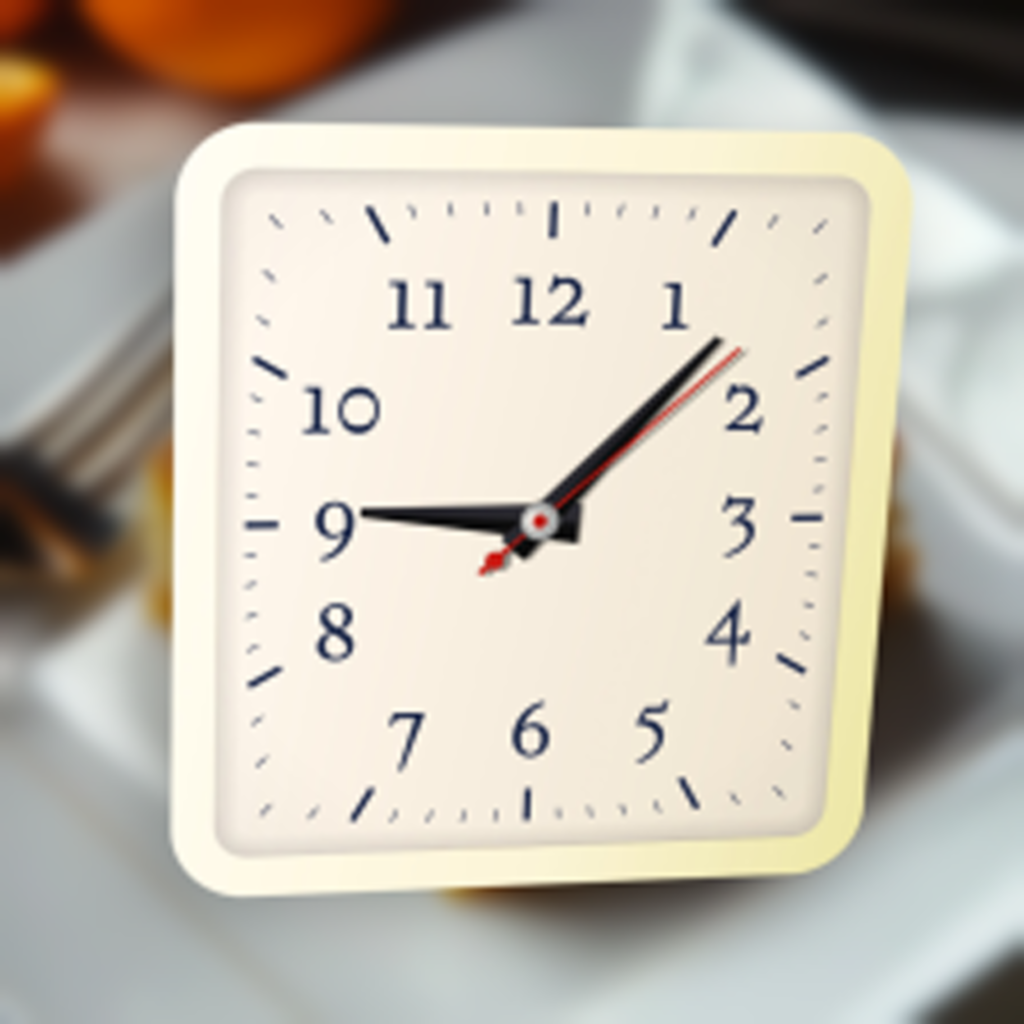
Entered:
9:07:08
